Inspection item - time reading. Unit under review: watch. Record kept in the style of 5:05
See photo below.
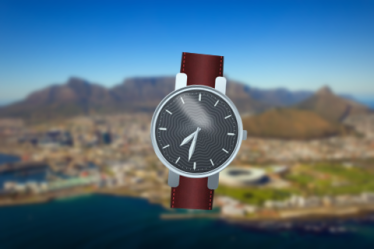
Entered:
7:32
